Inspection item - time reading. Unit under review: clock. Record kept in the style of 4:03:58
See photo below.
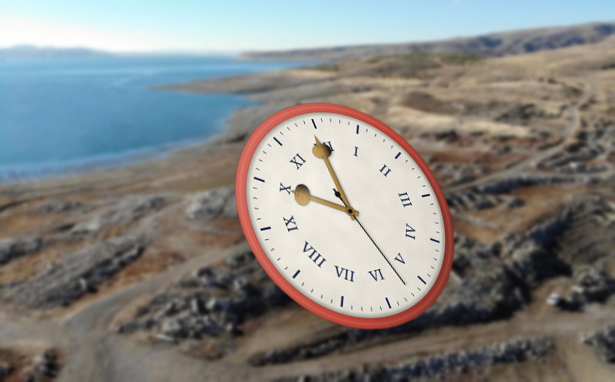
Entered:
9:59:27
